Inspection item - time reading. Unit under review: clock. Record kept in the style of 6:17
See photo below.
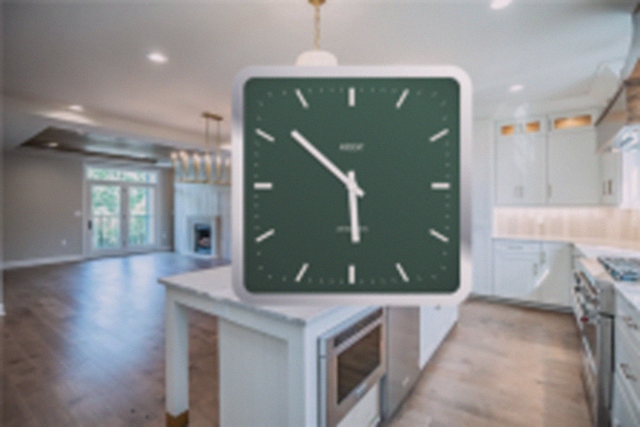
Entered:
5:52
